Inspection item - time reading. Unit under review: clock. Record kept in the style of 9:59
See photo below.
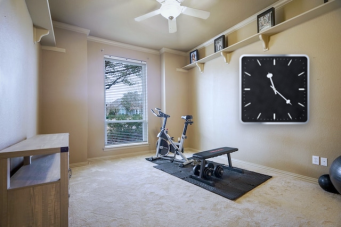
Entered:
11:22
